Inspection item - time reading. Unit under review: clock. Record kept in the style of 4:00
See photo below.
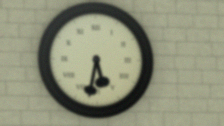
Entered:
5:32
